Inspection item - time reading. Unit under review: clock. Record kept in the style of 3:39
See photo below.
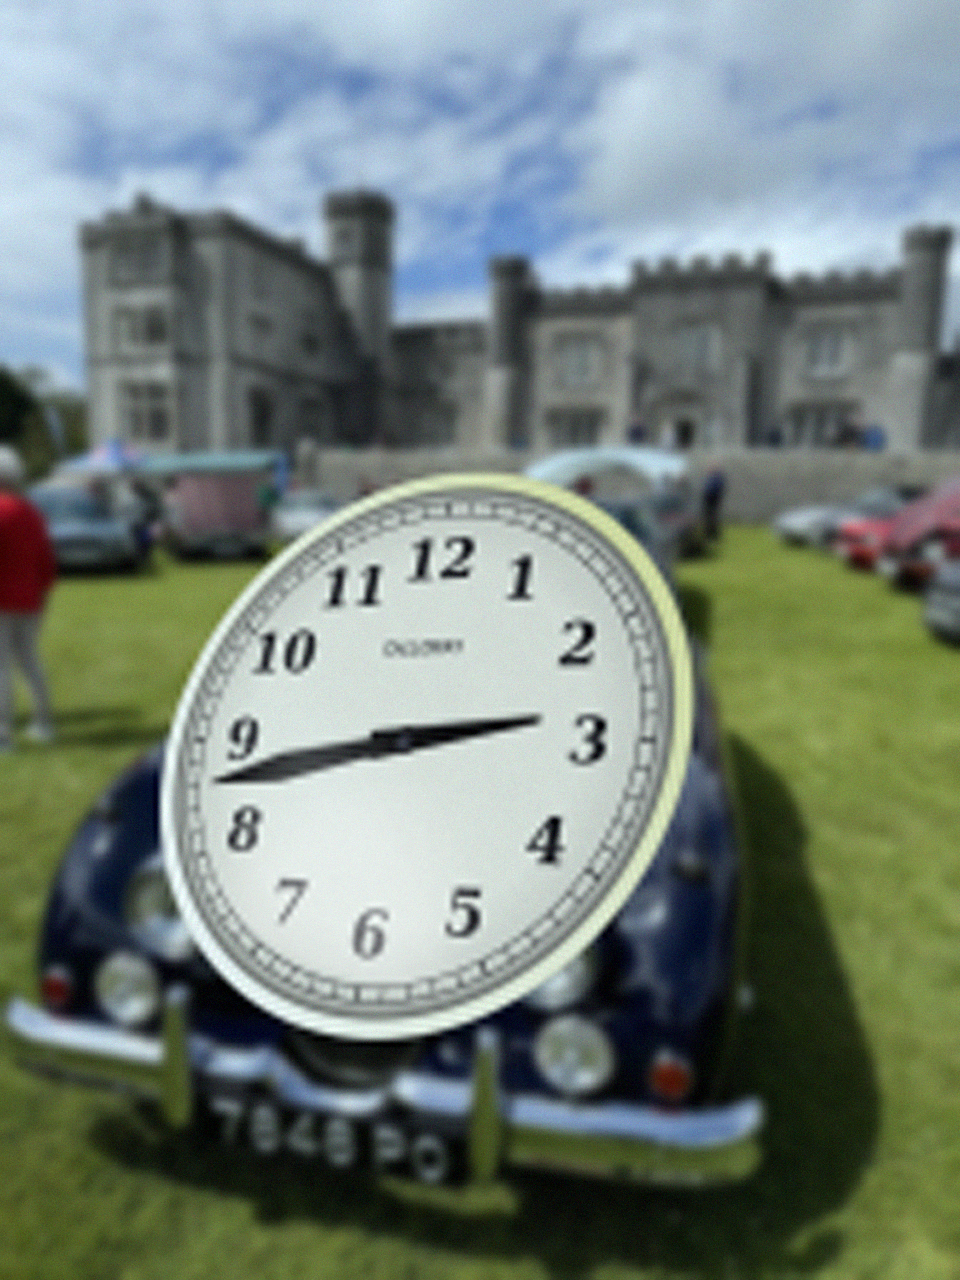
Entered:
2:43
